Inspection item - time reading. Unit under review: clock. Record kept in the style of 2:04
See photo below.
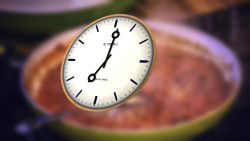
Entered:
7:01
